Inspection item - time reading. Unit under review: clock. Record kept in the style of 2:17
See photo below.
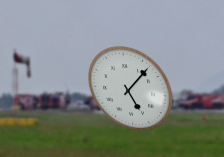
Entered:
5:07
